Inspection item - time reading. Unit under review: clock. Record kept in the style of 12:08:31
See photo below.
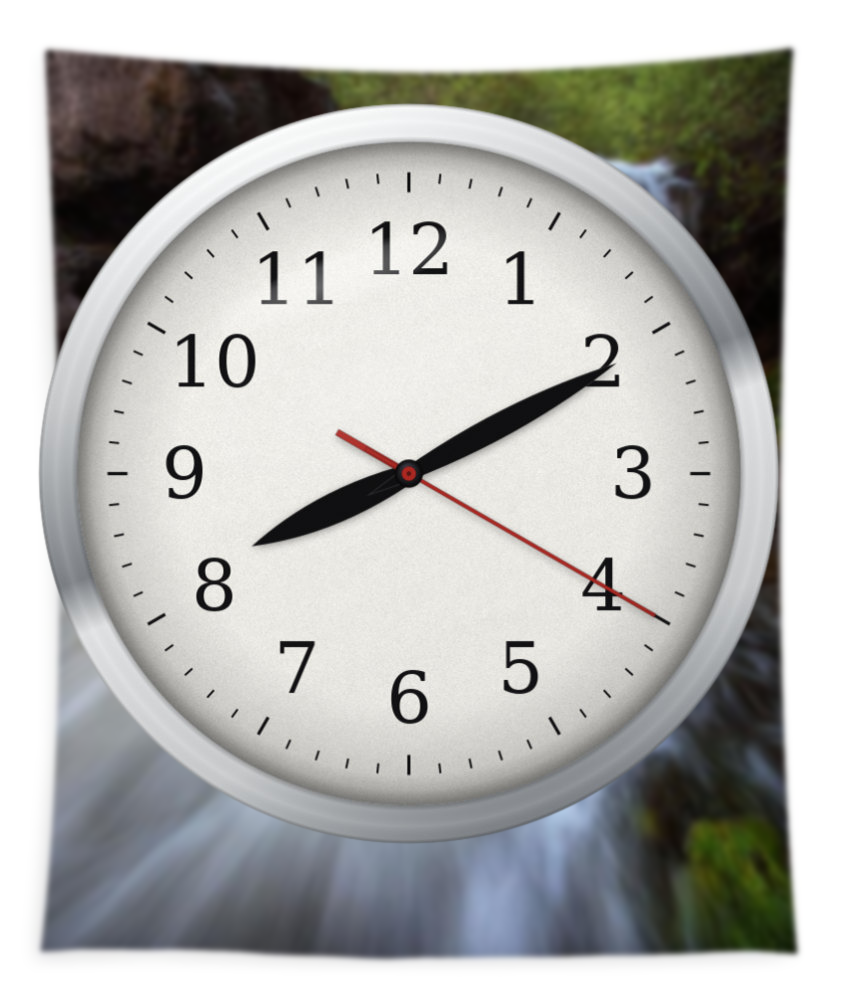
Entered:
8:10:20
